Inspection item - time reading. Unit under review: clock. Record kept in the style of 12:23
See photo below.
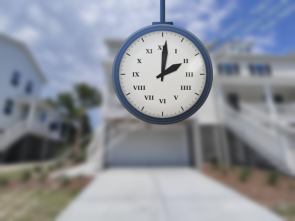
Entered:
2:01
